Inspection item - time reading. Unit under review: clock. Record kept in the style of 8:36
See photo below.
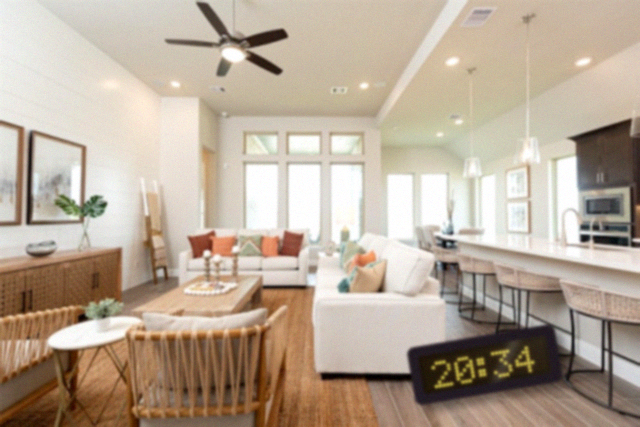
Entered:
20:34
